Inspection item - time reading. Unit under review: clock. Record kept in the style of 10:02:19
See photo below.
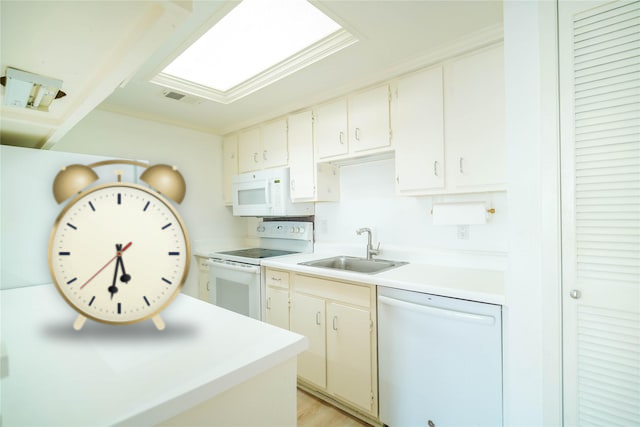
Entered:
5:31:38
